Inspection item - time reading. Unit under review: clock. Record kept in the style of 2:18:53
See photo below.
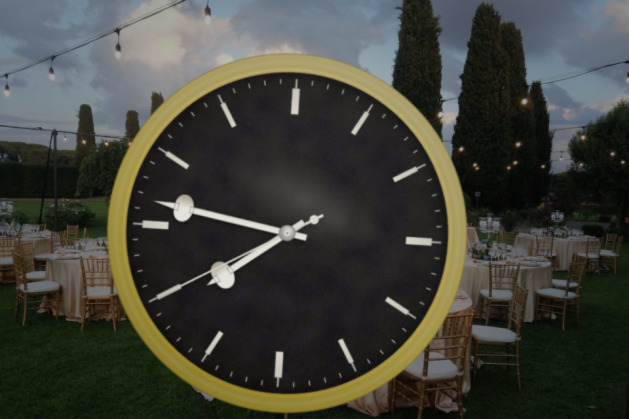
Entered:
7:46:40
